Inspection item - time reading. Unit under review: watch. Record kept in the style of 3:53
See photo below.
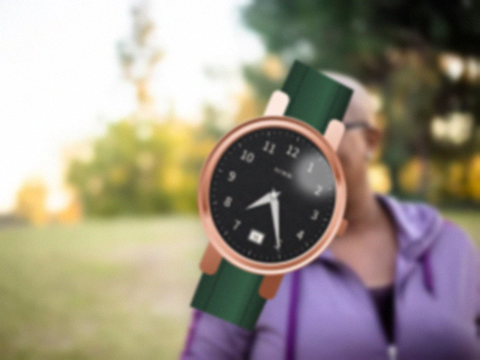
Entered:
7:25
